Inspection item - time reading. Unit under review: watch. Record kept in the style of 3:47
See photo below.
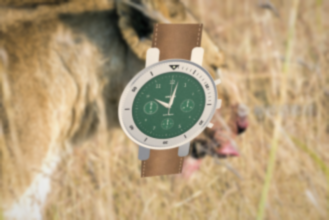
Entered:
10:02
